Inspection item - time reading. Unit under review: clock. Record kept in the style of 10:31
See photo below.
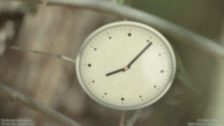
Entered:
8:06
